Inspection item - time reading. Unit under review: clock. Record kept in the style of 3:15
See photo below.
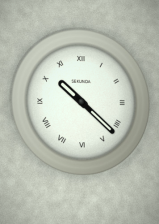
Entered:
10:22
